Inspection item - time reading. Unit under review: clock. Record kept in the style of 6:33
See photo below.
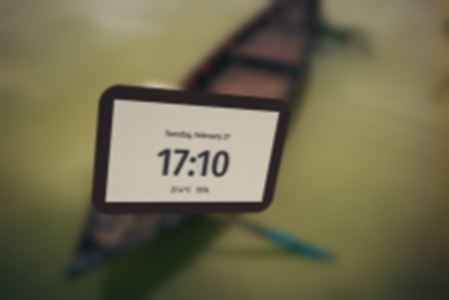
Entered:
17:10
